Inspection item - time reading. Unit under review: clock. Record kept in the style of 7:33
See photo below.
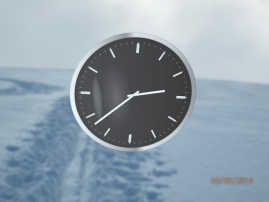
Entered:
2:38
